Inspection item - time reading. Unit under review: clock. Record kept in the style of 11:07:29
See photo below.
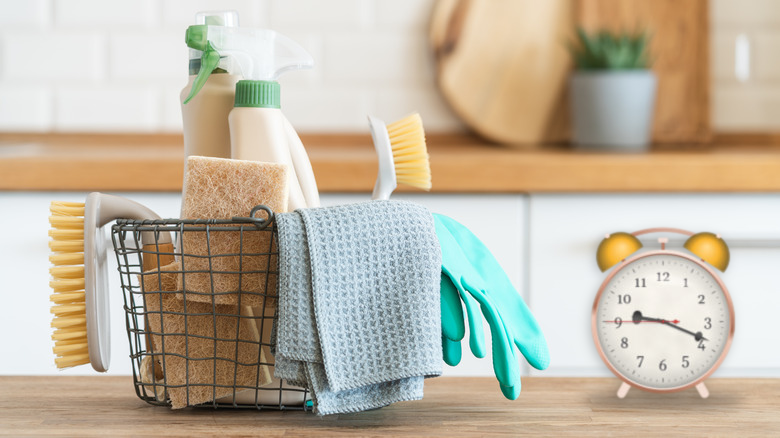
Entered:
9:18:45
